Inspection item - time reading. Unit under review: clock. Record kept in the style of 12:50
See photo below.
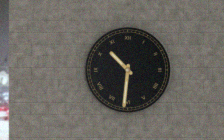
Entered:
10:31
